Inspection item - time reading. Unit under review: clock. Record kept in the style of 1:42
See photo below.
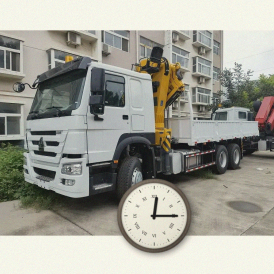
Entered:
12:15
